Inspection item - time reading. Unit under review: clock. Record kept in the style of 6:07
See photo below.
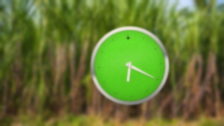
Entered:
6:20
